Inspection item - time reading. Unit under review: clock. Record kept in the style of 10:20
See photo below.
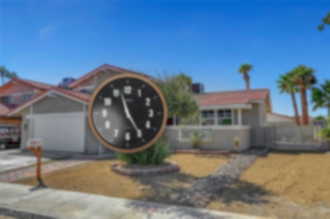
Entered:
11:25
